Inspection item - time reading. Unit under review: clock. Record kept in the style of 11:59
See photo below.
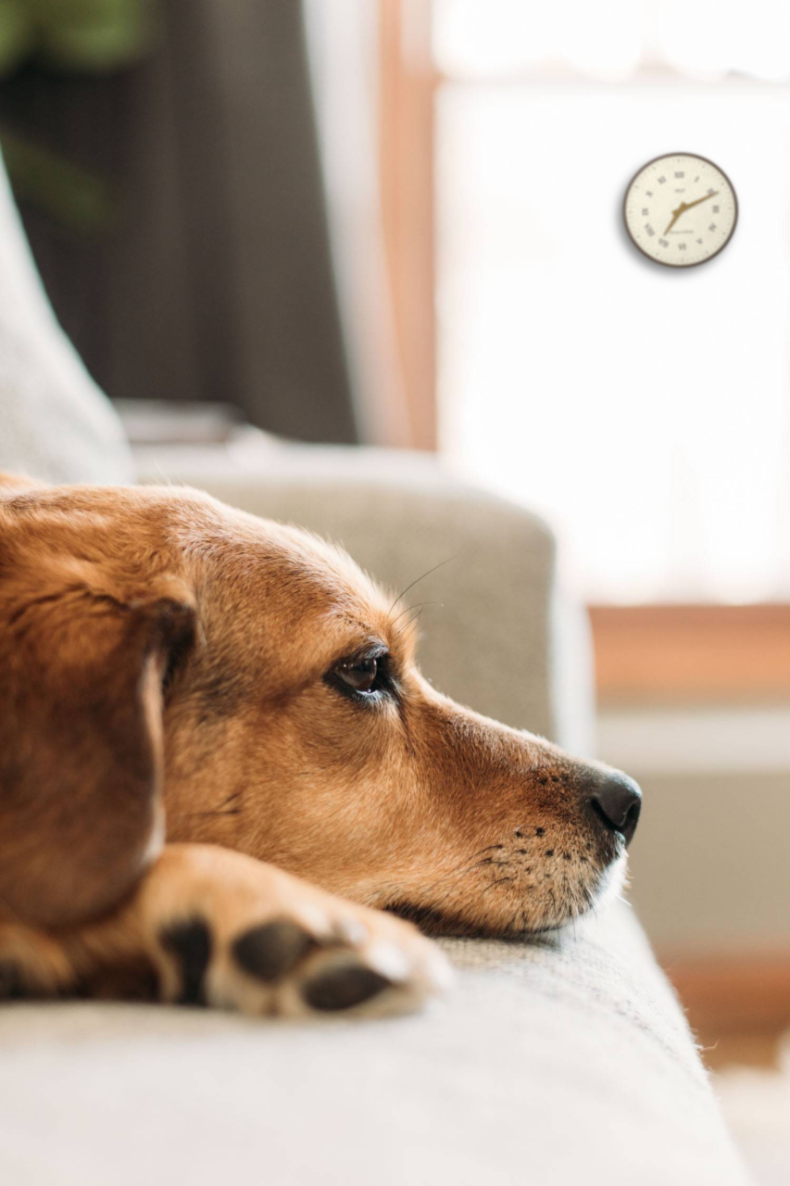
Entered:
7:11
